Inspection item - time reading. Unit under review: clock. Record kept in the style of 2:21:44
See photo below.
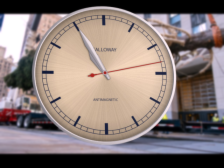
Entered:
10:55:13
